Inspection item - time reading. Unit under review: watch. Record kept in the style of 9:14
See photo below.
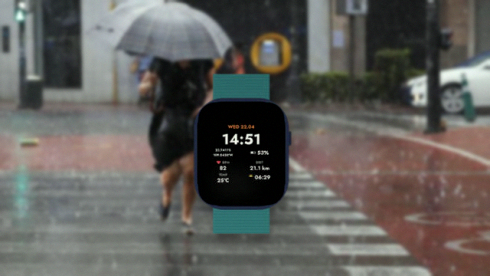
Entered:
14:51
